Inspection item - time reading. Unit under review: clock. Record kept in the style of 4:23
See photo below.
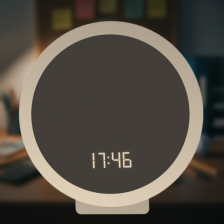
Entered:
17:46
